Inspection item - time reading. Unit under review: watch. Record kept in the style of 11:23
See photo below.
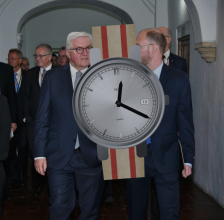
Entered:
12:20
